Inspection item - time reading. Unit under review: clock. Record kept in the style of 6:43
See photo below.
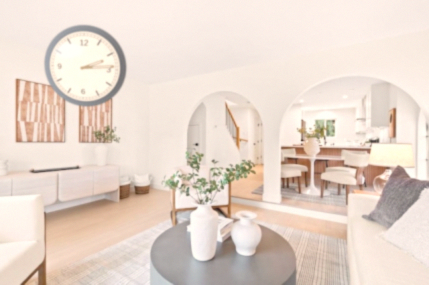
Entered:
2:14
